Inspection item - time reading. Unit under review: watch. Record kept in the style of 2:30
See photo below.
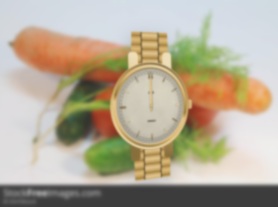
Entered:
12:00
